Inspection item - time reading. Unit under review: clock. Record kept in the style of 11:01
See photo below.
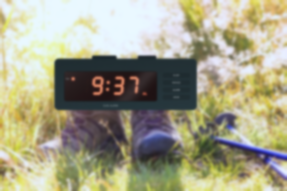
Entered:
9:37
